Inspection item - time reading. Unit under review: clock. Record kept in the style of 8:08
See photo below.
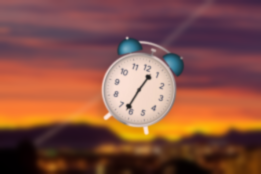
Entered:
12:32
